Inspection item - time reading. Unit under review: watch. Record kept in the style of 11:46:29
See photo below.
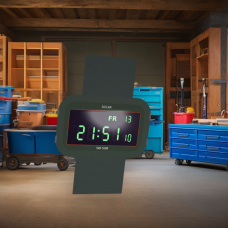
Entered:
21:51:10
